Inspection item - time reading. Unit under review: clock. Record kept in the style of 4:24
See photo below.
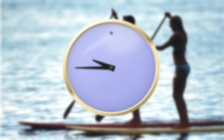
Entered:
9:45
